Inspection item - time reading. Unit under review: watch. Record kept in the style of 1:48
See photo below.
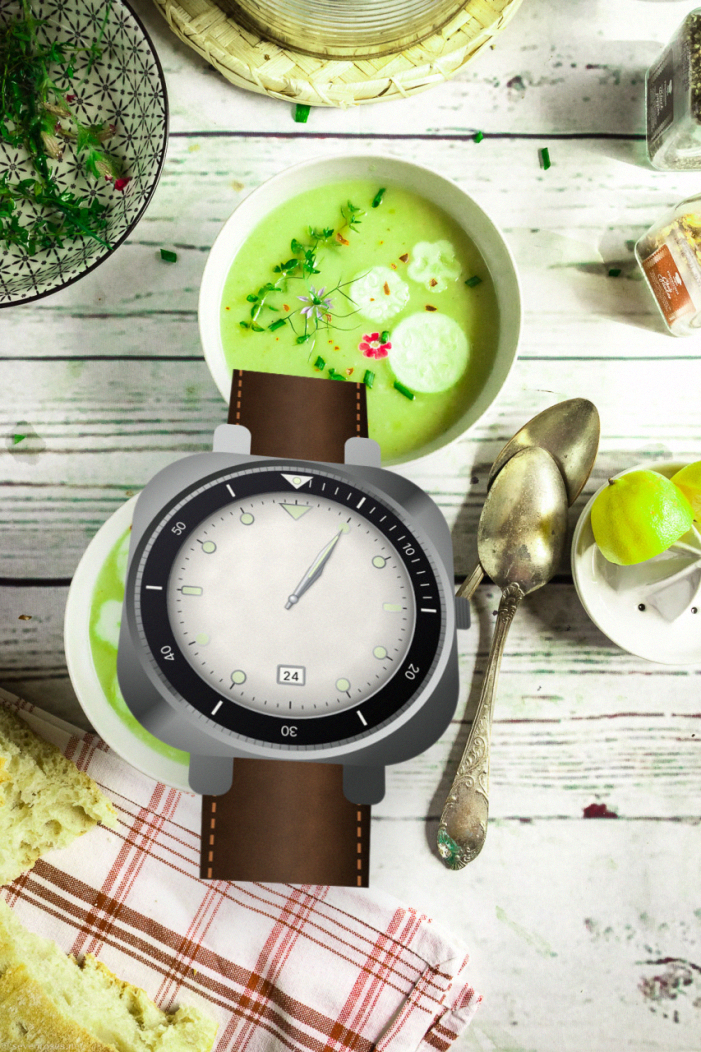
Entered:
1:05
